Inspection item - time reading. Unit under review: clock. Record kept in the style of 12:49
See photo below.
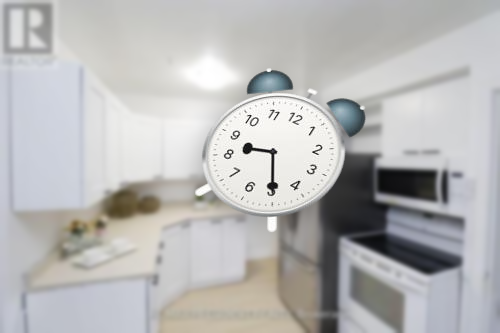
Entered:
8:25
